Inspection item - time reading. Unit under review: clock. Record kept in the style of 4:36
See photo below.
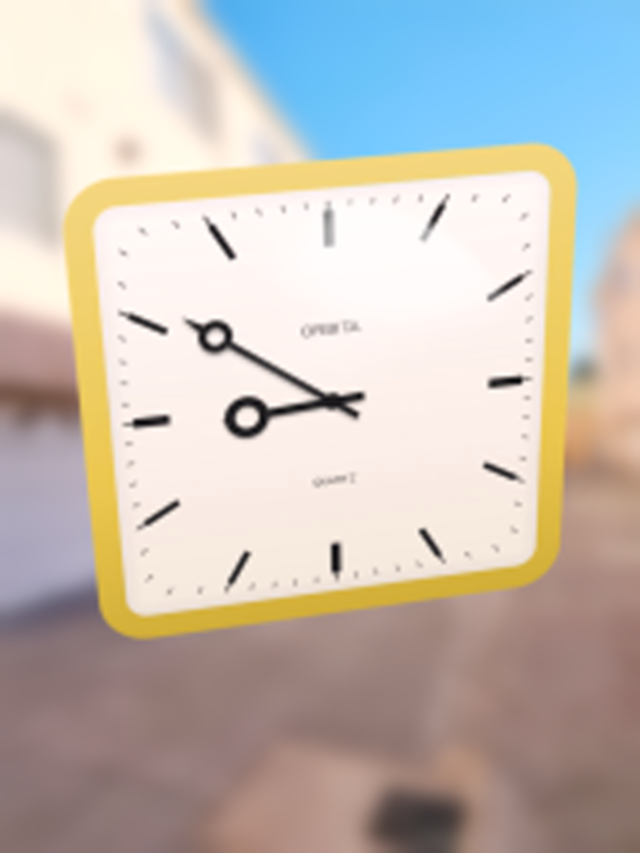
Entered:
8:51
